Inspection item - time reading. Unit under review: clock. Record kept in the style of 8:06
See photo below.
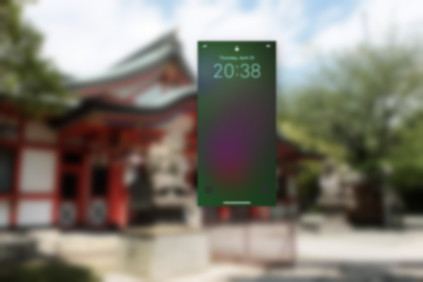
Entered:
20:38
